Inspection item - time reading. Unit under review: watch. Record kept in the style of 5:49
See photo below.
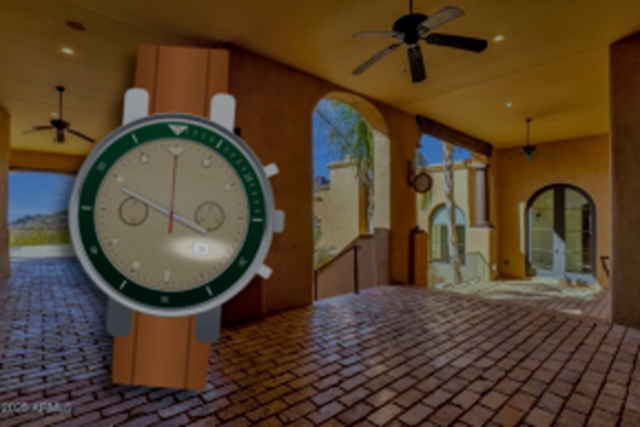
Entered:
3:49
